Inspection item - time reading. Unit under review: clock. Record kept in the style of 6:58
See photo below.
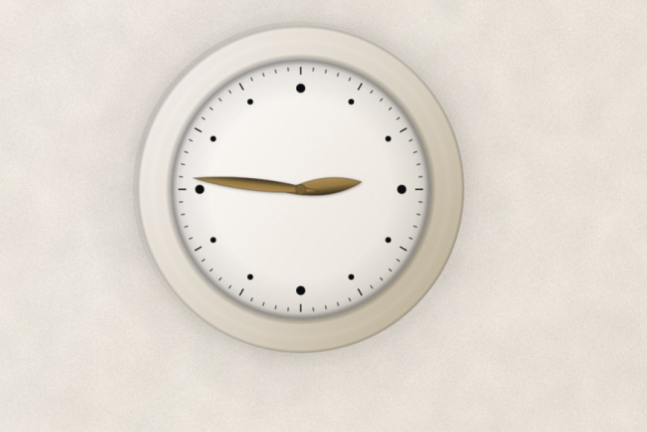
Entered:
2:46
